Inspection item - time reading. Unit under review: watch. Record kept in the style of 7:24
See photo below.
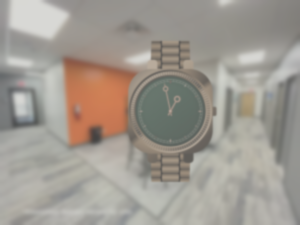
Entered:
12:58
